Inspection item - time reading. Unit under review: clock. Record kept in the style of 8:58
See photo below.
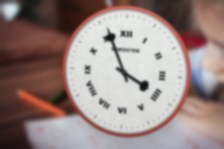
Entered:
3:56
